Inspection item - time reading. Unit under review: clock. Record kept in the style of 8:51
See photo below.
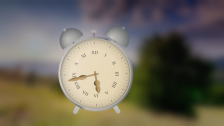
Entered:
5:43
